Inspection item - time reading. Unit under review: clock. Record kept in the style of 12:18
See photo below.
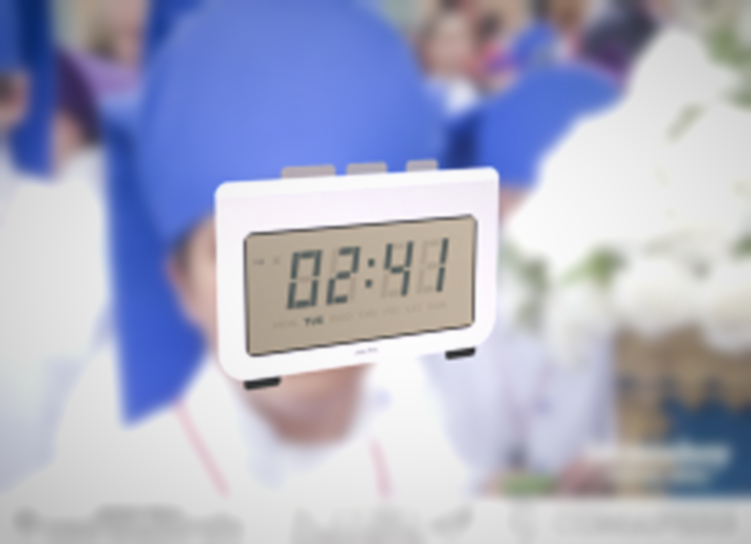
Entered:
2:41
